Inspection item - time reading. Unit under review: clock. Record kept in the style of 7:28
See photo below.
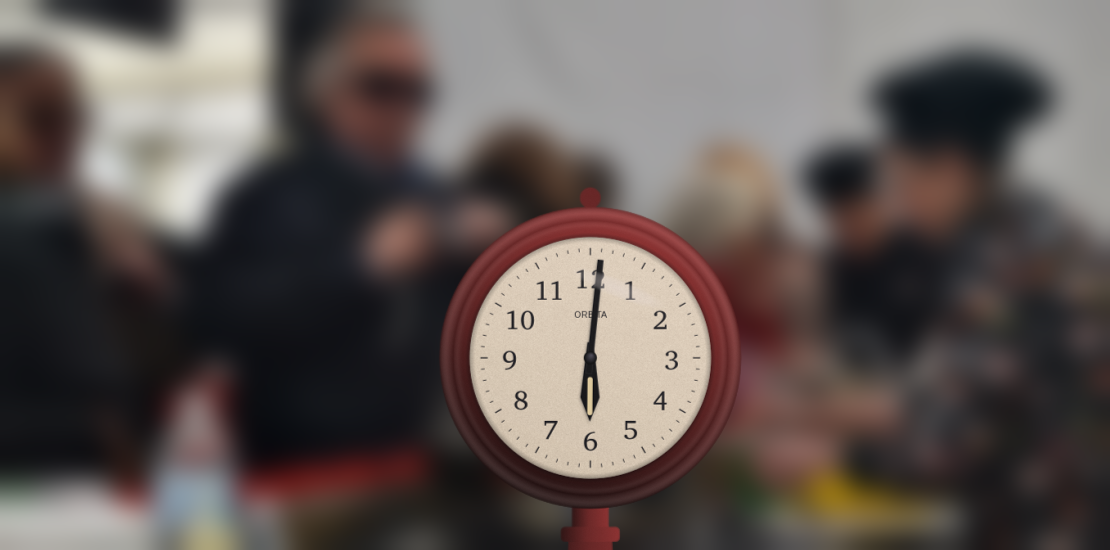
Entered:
6:01
